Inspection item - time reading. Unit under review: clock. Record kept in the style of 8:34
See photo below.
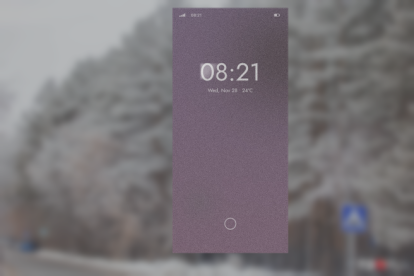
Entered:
8:21
